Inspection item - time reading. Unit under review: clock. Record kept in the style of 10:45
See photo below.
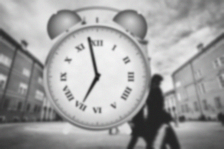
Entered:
6:58
